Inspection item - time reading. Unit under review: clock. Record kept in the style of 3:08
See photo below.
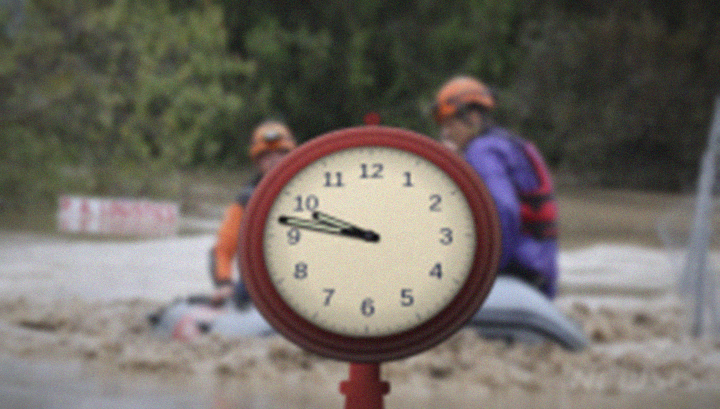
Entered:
9:47
